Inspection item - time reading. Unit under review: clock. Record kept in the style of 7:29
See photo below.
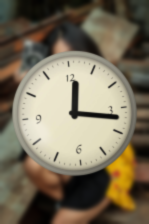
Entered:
12:17
